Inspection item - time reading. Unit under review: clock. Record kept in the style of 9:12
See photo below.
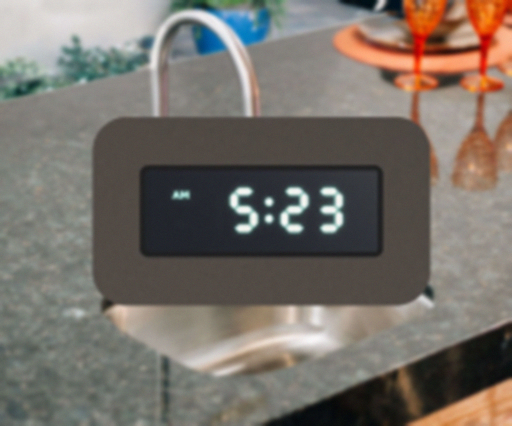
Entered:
5:23
